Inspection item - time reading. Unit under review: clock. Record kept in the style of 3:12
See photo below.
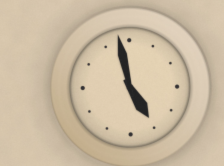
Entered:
4:58
